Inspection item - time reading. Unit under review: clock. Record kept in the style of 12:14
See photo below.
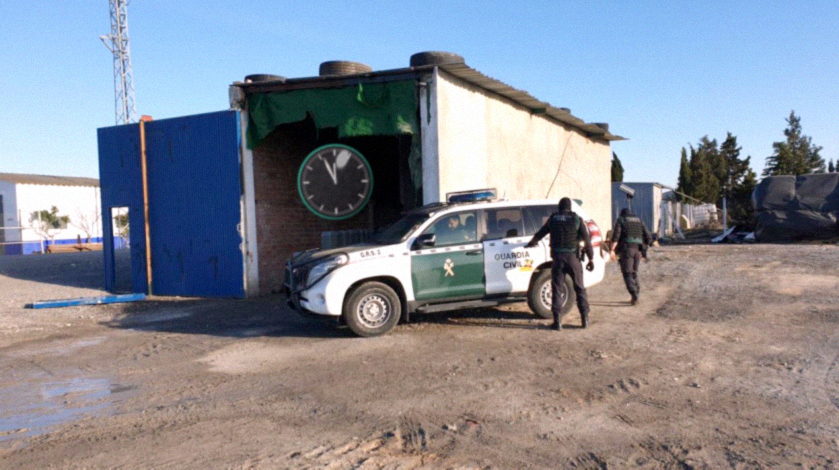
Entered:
11:56
